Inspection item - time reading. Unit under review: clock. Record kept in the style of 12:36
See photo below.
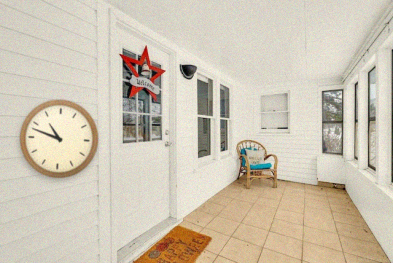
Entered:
10:48
